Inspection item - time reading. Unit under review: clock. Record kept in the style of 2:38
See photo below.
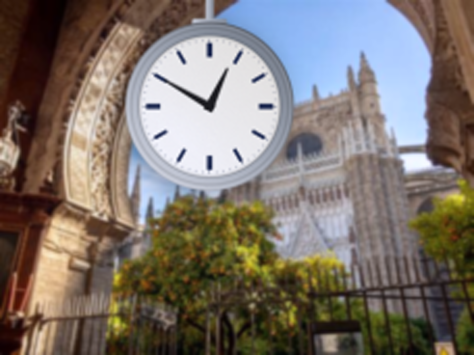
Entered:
12:50
